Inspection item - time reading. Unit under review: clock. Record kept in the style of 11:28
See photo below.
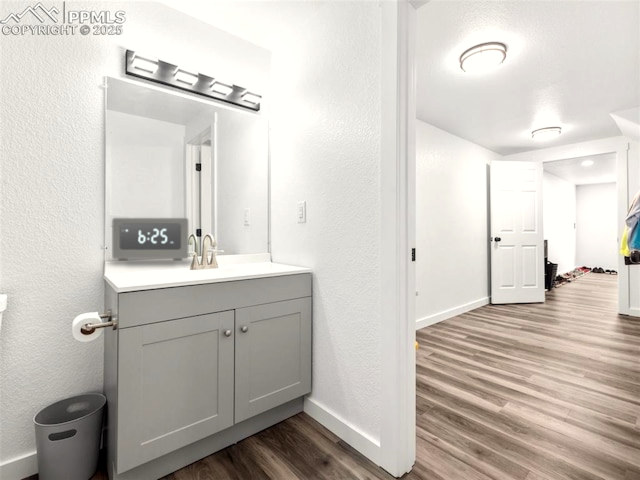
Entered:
6:25
